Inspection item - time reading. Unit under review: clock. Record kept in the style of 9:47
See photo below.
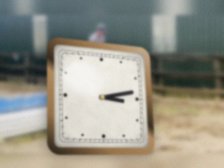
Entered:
3:13
